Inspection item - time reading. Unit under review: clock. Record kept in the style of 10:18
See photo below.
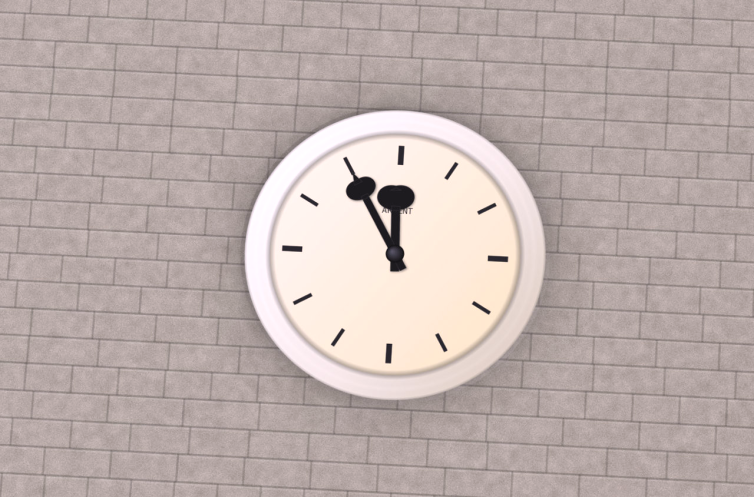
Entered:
11:55
